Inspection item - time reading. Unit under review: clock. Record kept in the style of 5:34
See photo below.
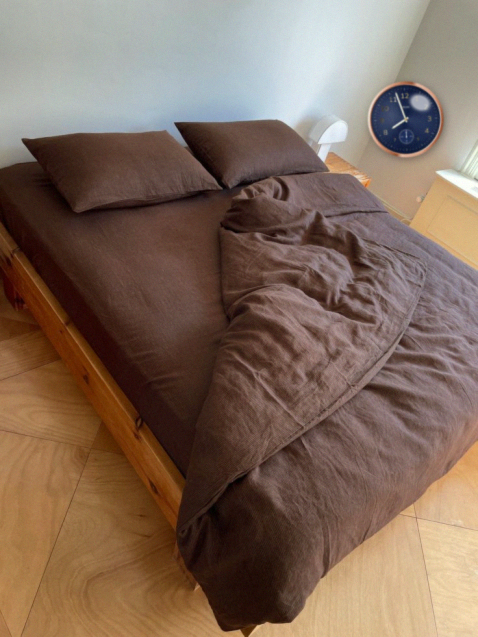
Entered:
7:57
